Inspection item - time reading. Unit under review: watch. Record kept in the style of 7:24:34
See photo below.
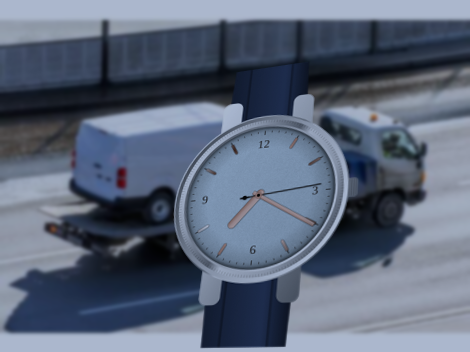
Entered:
7:20:14
